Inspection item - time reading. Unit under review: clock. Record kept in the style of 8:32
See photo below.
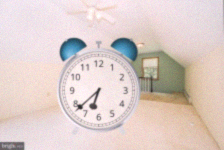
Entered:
6:38
